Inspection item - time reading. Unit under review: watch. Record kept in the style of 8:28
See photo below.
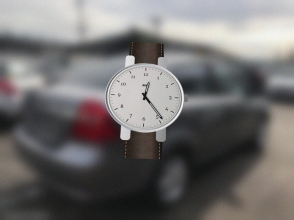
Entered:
12:24
